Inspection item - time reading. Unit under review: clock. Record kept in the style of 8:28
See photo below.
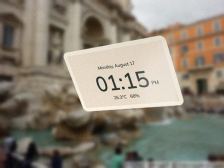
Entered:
1:15
